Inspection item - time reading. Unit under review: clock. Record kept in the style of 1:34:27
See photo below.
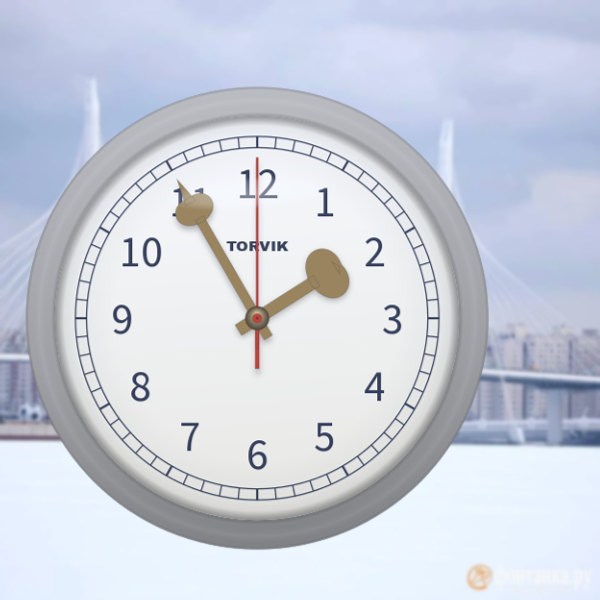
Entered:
1:55:00
